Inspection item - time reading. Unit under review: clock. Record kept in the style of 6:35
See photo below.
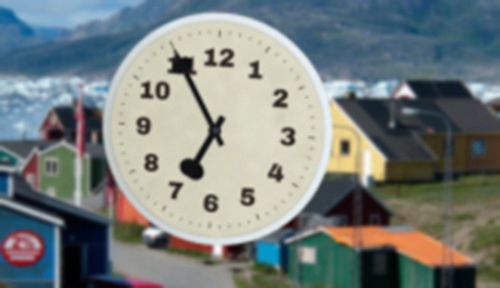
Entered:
6:55
